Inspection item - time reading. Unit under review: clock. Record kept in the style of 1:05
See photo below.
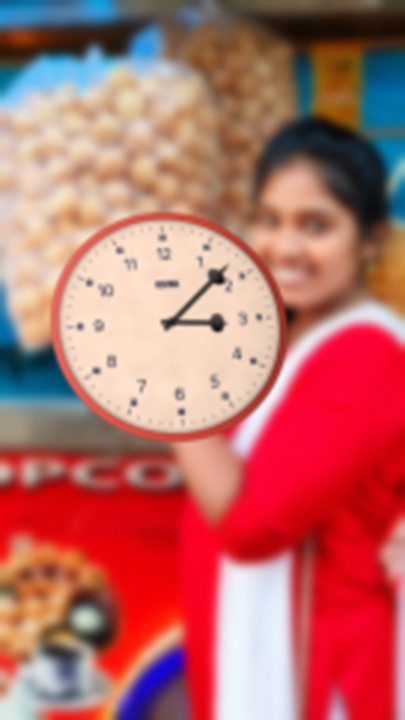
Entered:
3:08
